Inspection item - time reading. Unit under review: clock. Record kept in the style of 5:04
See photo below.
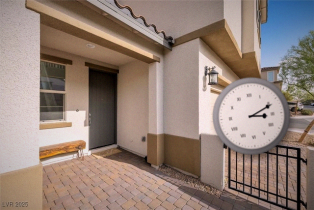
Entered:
3:11
